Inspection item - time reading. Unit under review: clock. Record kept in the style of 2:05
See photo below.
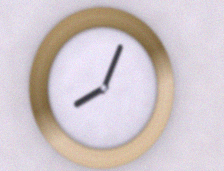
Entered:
8:04
